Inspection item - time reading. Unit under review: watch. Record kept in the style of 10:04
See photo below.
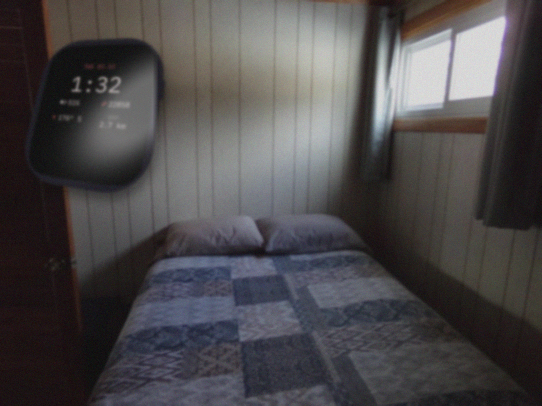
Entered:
1:32
